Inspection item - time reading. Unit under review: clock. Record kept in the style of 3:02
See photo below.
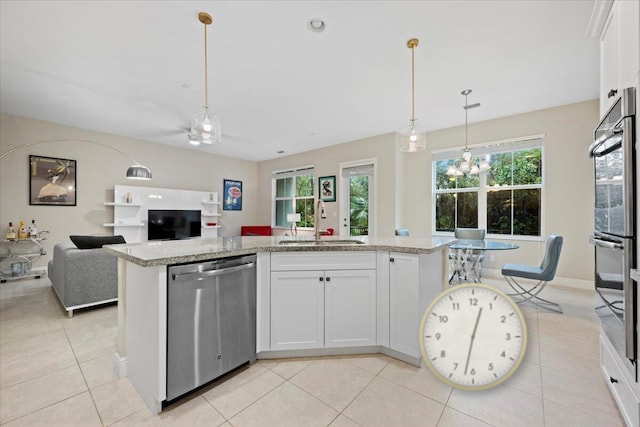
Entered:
12:32
